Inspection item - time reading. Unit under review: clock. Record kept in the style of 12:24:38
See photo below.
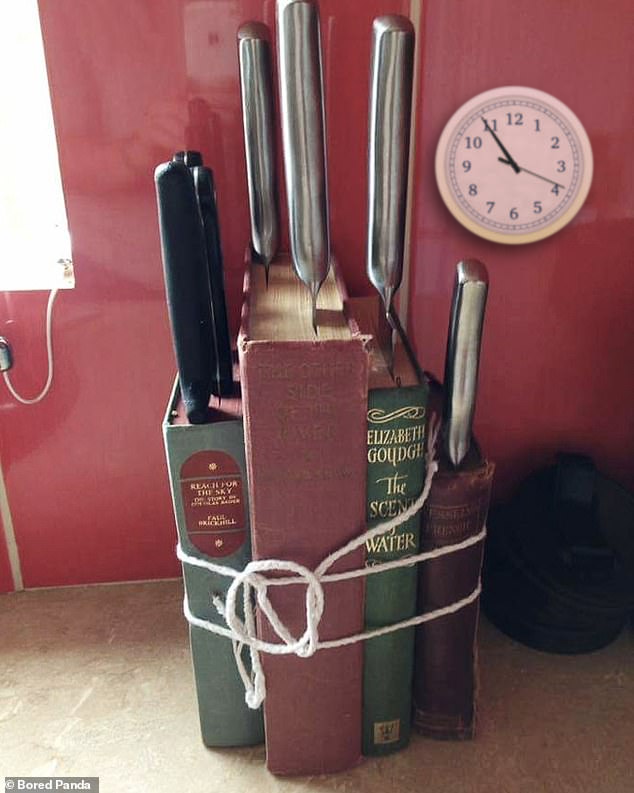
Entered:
10:54:19
